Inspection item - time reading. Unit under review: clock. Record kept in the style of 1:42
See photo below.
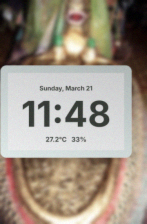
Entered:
11:48
